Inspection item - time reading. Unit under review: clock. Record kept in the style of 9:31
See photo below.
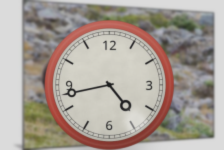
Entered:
4:43
